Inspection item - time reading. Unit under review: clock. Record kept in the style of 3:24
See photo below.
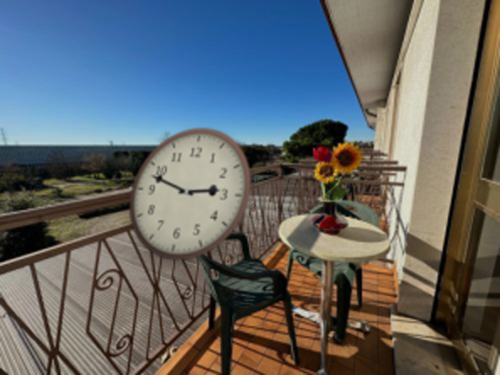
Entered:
2:48
